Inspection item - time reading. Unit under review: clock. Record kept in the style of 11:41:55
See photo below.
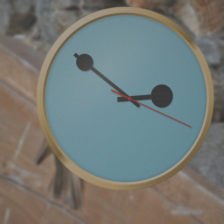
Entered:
2:51:19
